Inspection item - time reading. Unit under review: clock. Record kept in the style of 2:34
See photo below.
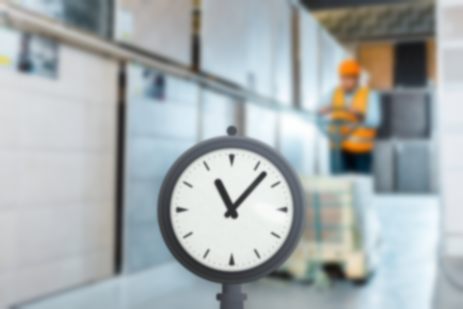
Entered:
11:07
